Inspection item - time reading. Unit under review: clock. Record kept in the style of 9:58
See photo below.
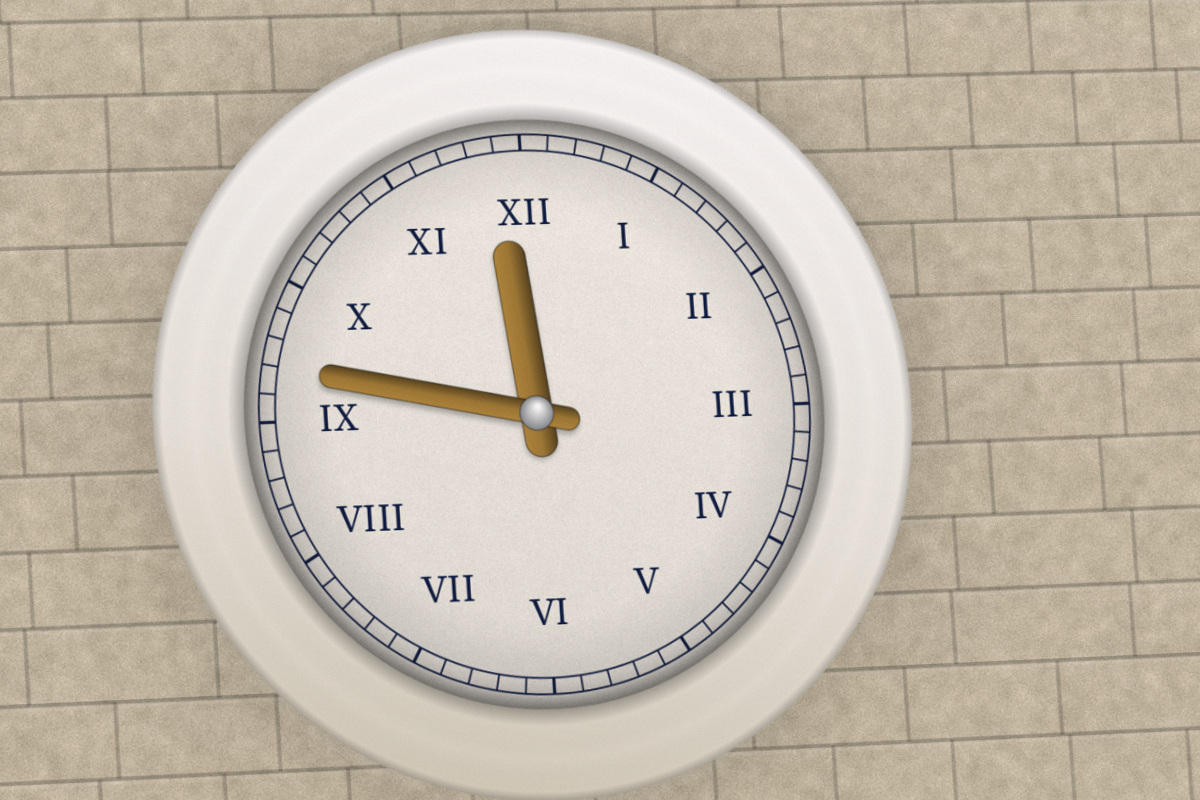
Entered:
11:47
